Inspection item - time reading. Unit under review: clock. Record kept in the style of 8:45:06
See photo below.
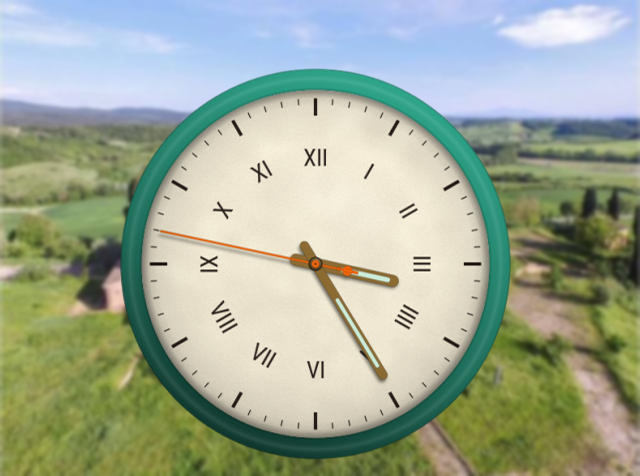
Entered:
3:24:47
